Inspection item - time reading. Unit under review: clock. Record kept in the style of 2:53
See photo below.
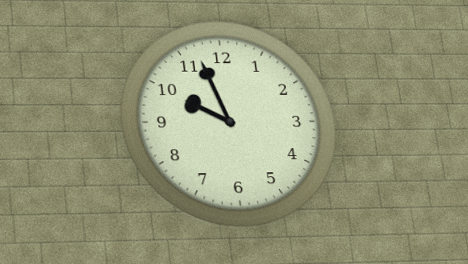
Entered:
9:57
